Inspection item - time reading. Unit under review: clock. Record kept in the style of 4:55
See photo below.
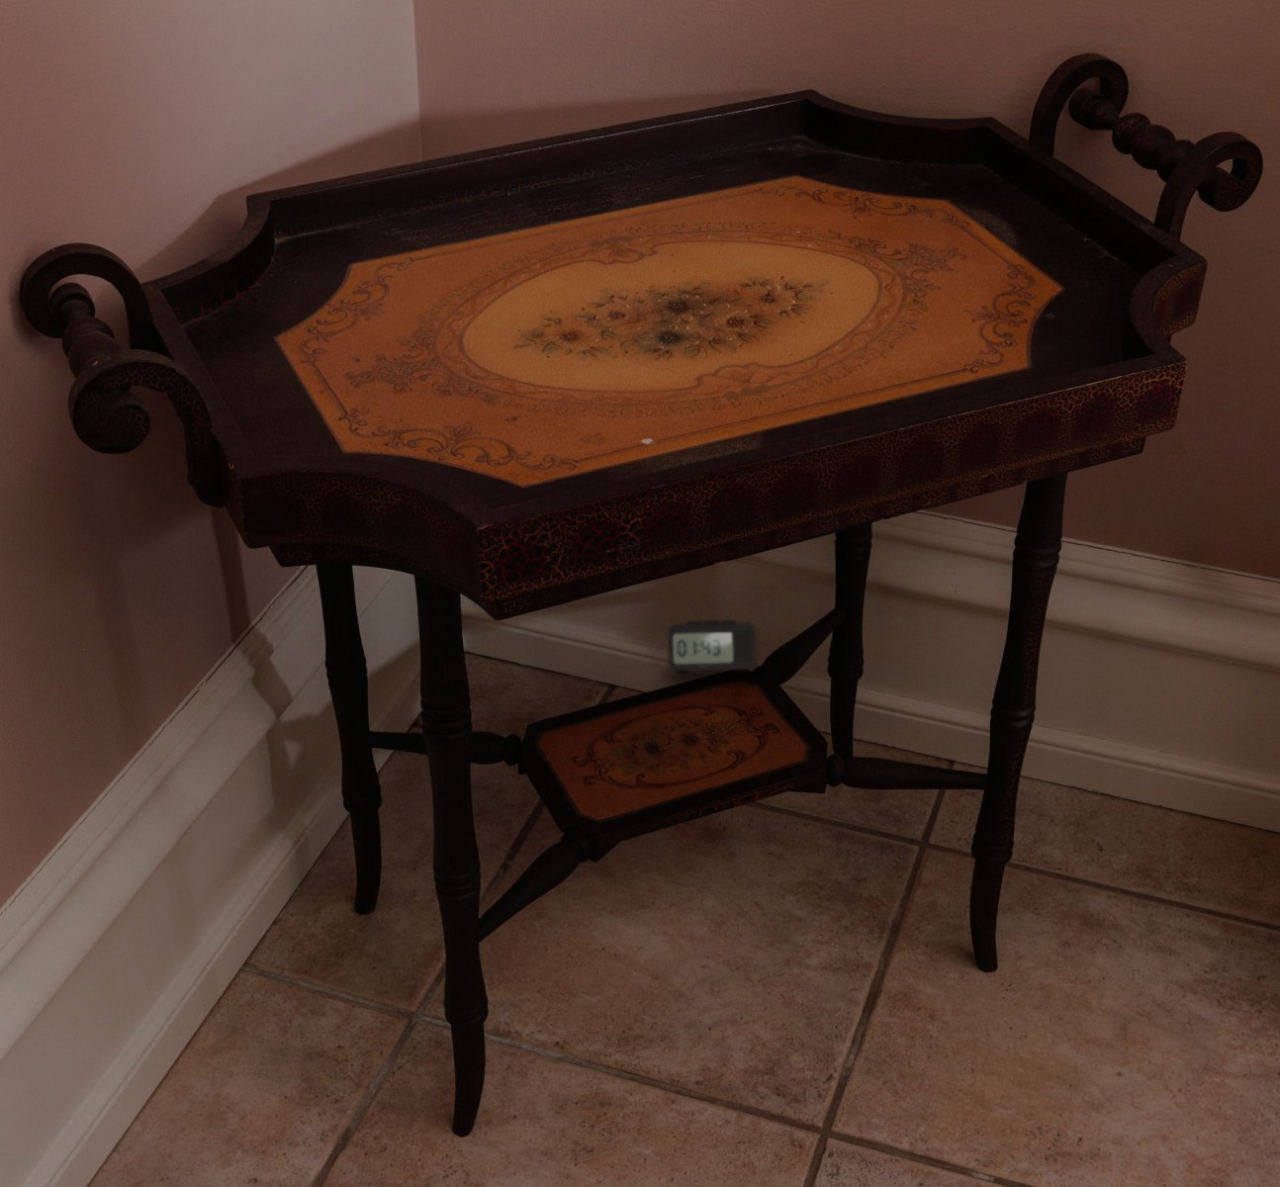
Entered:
1:43
